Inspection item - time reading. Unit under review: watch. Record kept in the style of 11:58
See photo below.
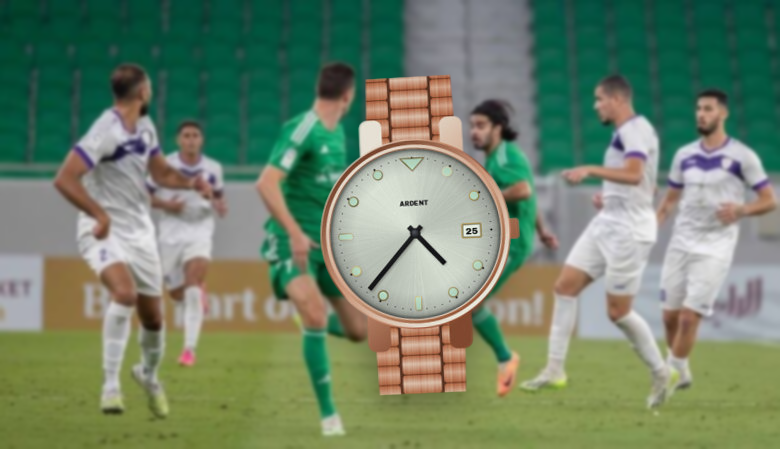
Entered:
4:37
